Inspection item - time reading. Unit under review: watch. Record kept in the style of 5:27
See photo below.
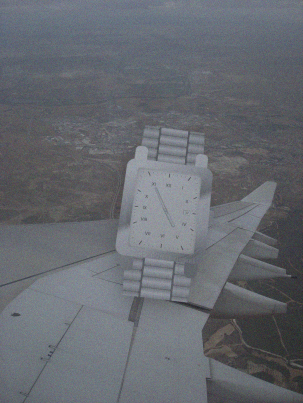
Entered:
4:55
